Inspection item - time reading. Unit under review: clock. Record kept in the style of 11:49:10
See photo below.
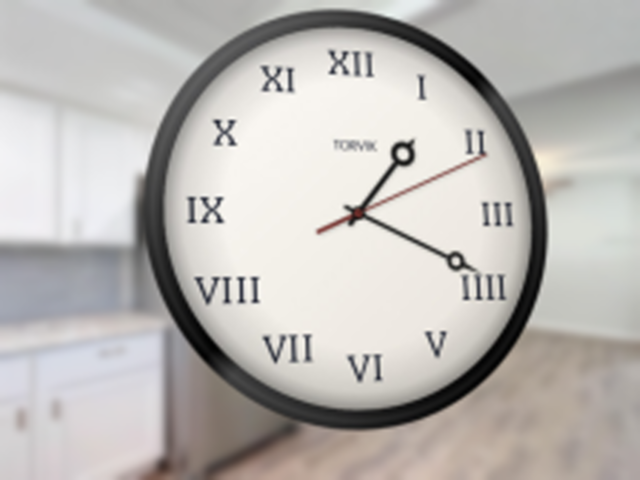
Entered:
1:19:11
